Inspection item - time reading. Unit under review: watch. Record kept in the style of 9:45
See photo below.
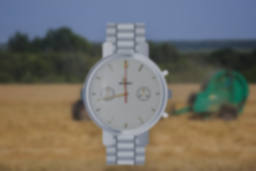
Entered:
11:43
